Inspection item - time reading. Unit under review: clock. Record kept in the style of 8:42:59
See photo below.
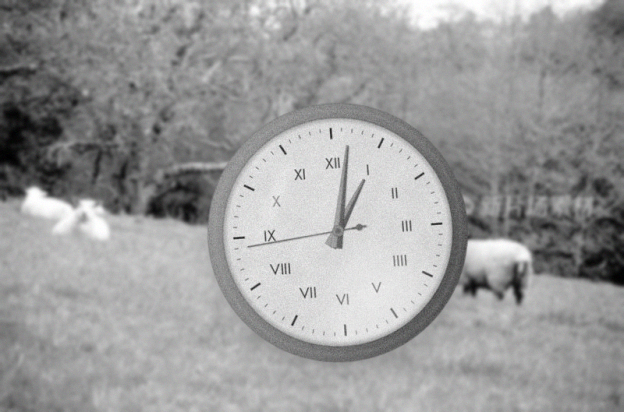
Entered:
1:01:44
